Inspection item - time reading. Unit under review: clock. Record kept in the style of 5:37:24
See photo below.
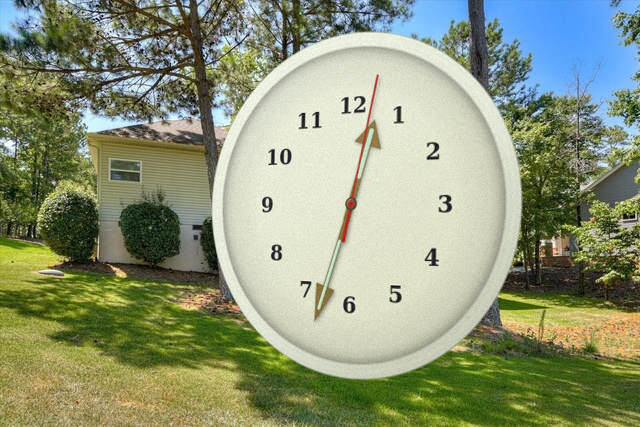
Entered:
12:33:02
